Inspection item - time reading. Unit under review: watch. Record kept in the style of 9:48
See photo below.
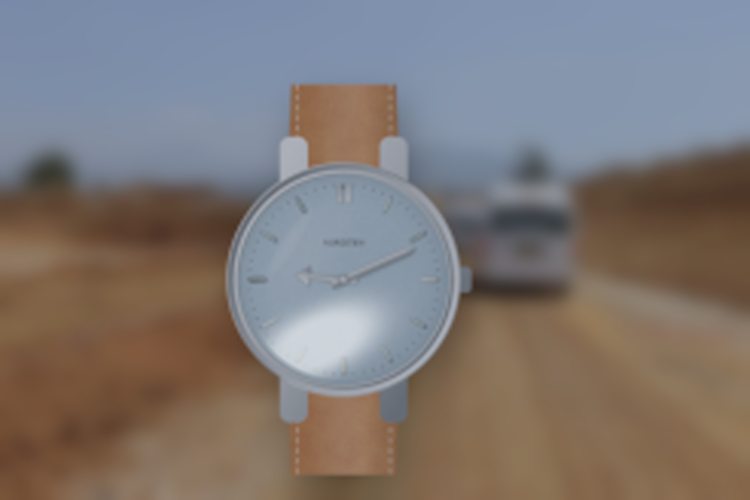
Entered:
9:11
